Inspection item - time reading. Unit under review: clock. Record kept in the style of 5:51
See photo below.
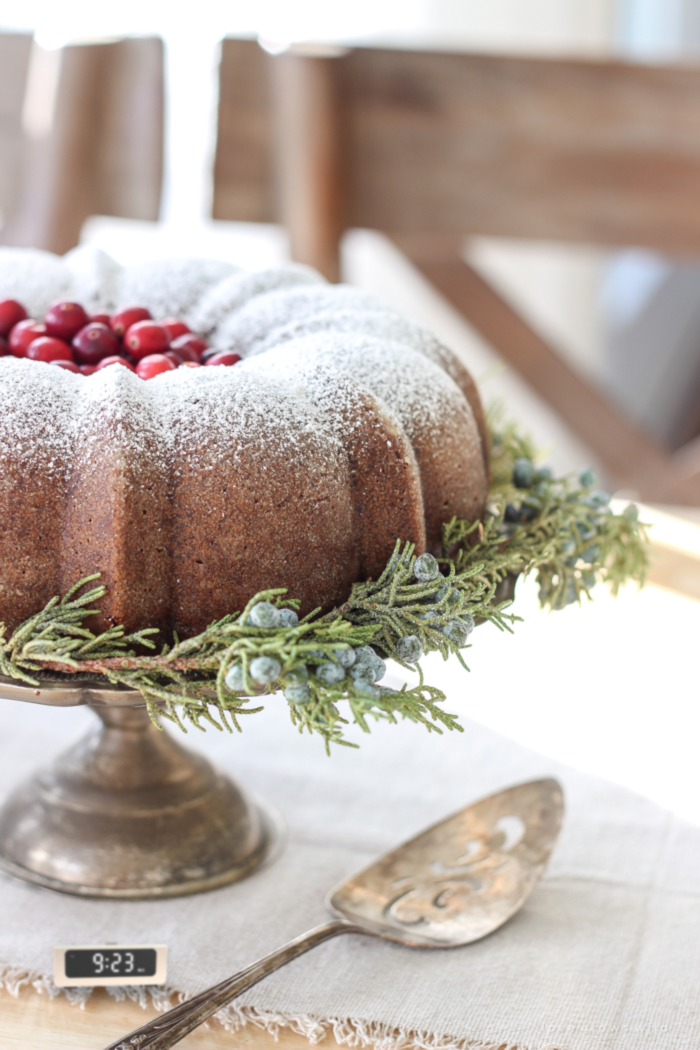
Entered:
9:23
